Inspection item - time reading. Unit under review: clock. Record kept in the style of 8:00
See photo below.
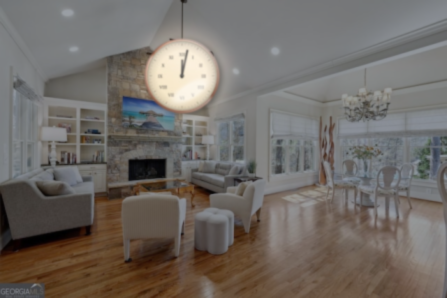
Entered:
12:02
